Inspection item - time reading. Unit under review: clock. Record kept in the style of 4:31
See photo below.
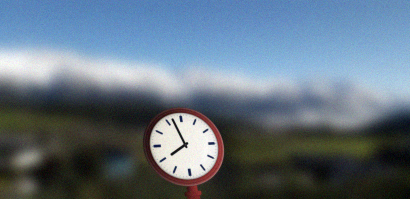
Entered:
7:57
